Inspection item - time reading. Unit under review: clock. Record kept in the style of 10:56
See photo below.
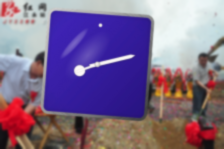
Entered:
8:12
